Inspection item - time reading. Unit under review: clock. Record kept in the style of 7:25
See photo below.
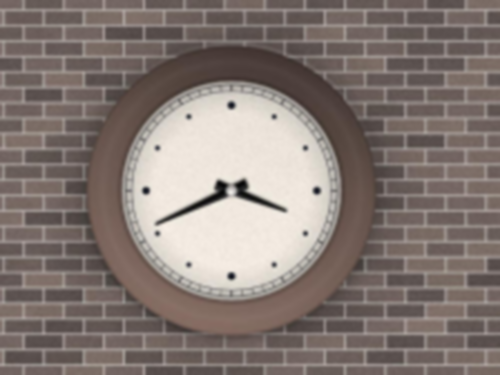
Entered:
3:41
